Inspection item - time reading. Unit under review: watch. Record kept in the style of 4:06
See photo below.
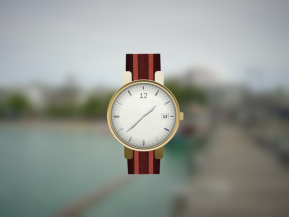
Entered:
1:38
